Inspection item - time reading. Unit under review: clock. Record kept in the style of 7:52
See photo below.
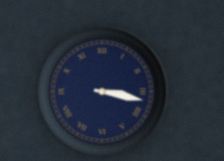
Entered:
3:17
